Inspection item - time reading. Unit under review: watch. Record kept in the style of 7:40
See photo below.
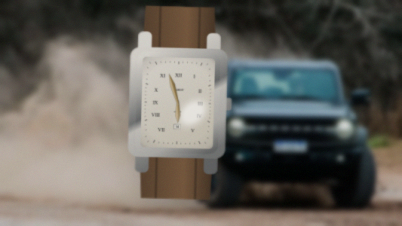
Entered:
5:57
